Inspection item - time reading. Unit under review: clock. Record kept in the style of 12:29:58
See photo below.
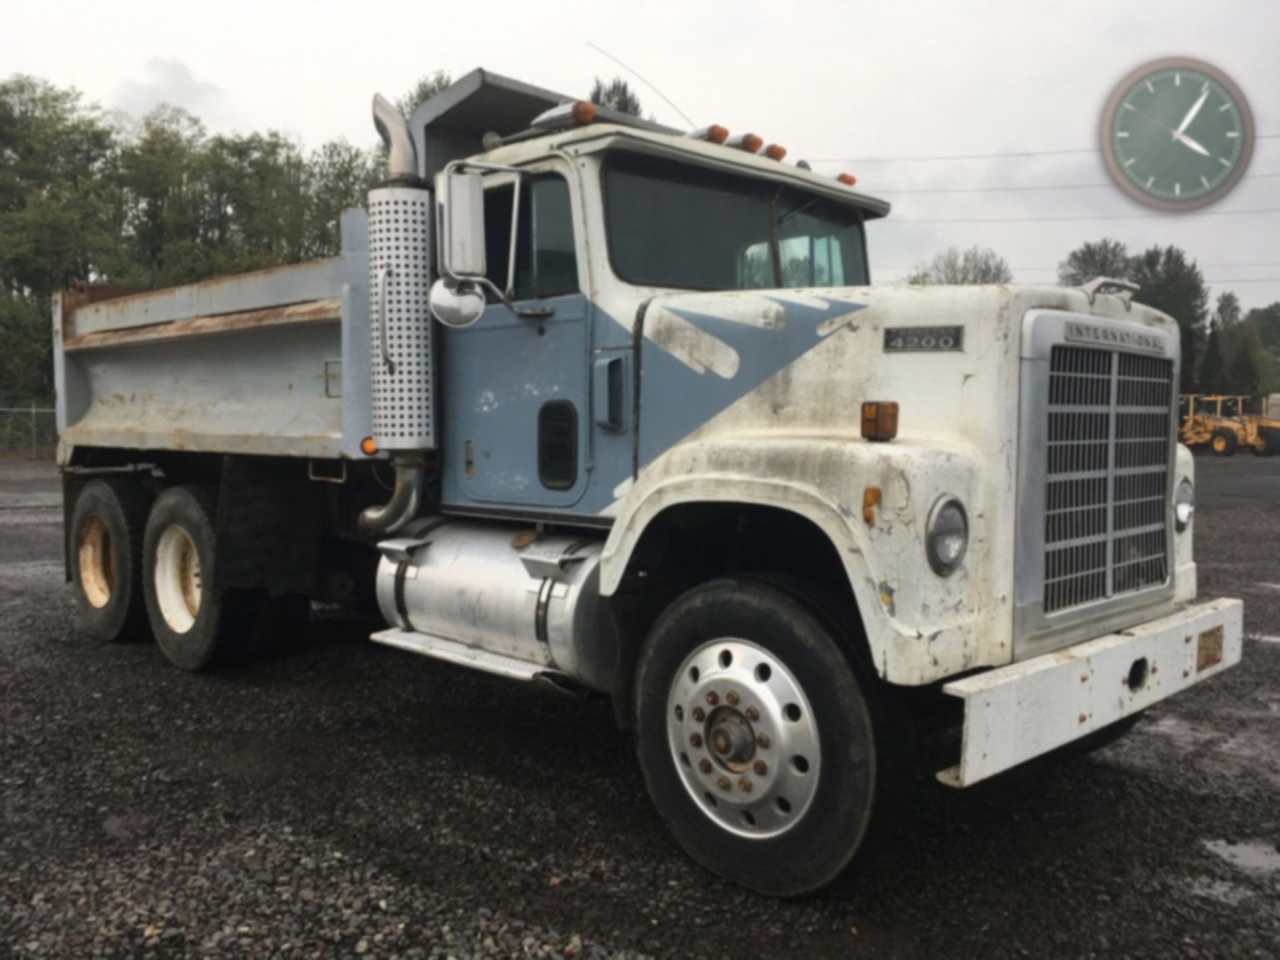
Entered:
4:05:50
